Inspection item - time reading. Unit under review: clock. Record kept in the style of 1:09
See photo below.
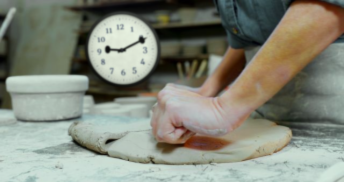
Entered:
9:11
